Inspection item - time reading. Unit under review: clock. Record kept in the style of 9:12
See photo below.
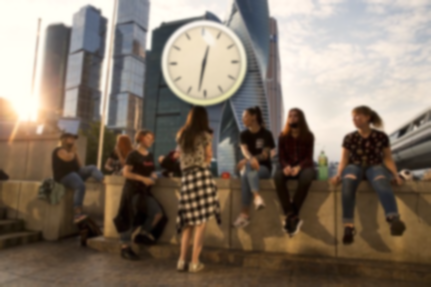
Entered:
12:32
